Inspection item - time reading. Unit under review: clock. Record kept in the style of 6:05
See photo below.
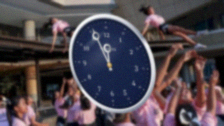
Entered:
11:56
